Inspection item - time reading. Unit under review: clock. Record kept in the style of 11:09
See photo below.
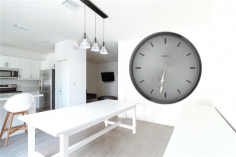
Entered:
6:32
